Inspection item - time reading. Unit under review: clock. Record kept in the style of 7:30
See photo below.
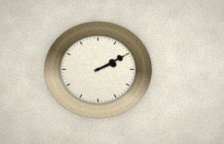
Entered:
2:10
